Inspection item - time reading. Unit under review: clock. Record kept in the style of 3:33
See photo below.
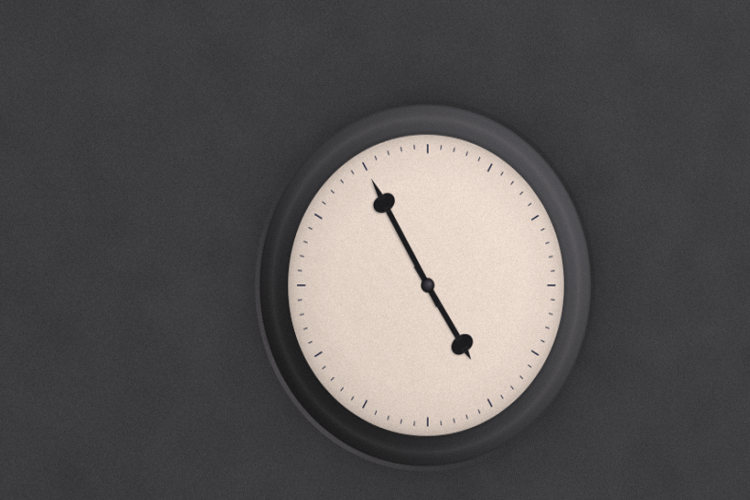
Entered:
4:55
